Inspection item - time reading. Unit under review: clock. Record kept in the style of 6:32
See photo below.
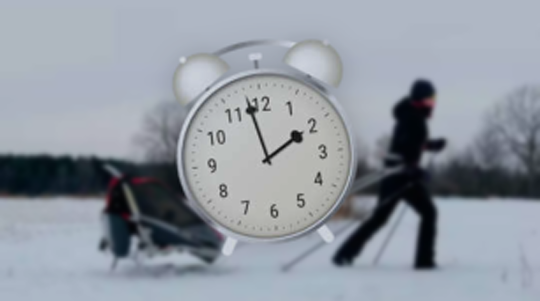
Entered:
1:58
